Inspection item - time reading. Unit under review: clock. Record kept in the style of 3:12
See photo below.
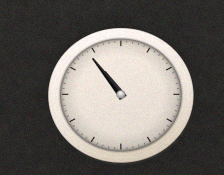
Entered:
10:54
